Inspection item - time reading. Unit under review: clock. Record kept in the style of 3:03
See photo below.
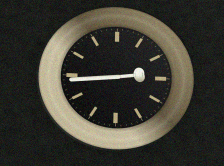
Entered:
2:44
